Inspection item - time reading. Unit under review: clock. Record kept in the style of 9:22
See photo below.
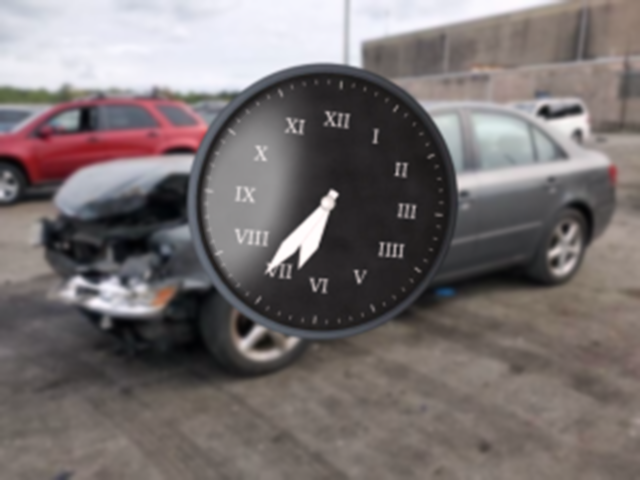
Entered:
6:36
